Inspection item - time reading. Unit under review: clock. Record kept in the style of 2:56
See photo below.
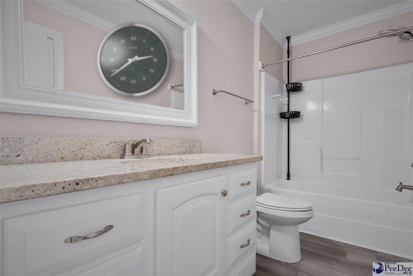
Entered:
2:39
